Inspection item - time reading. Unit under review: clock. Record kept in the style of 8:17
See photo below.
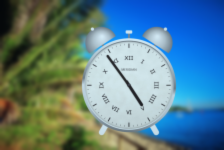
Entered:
4:54
